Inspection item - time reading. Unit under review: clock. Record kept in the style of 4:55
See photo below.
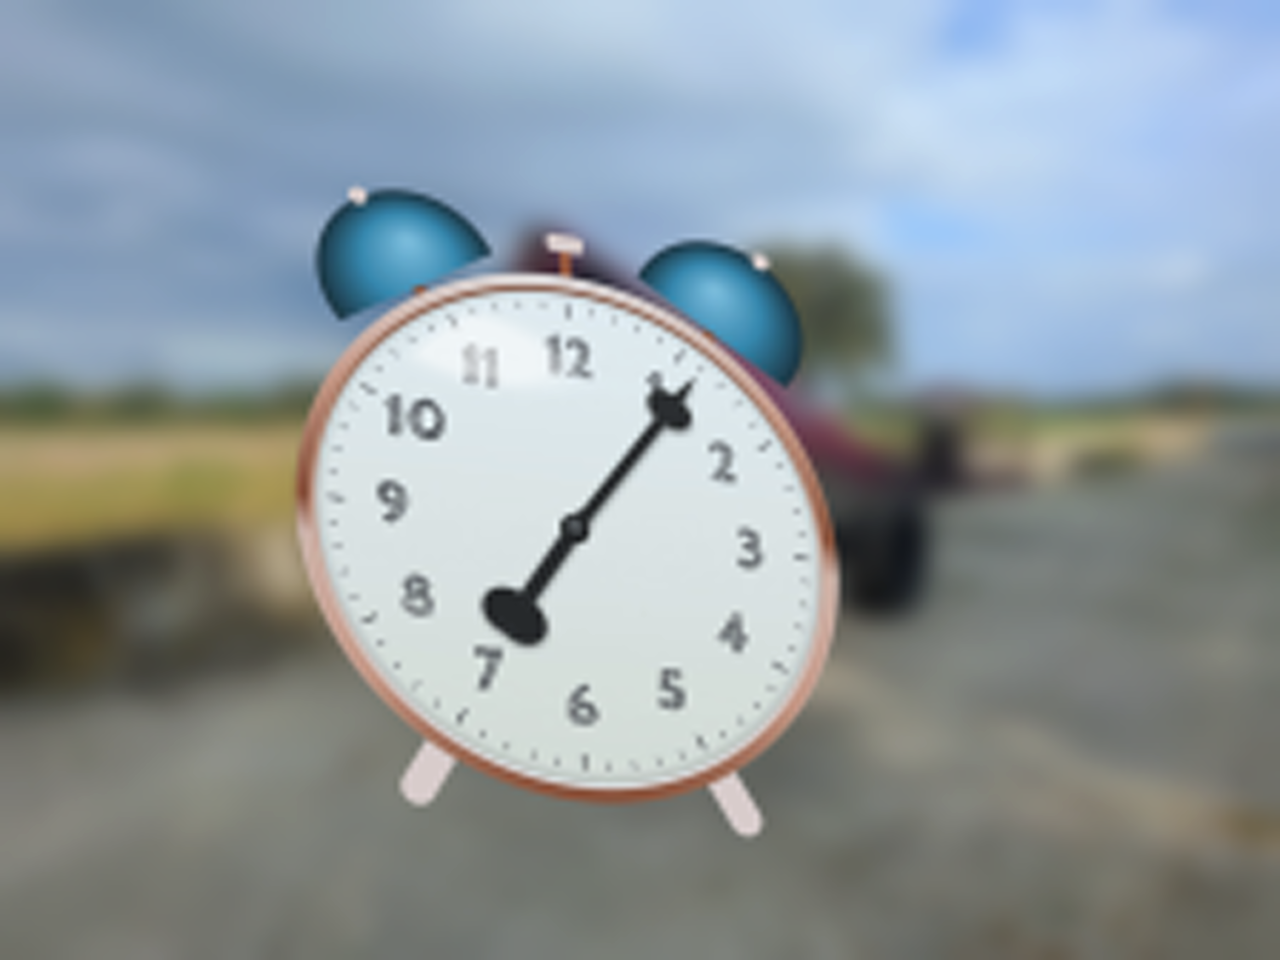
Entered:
7:06
